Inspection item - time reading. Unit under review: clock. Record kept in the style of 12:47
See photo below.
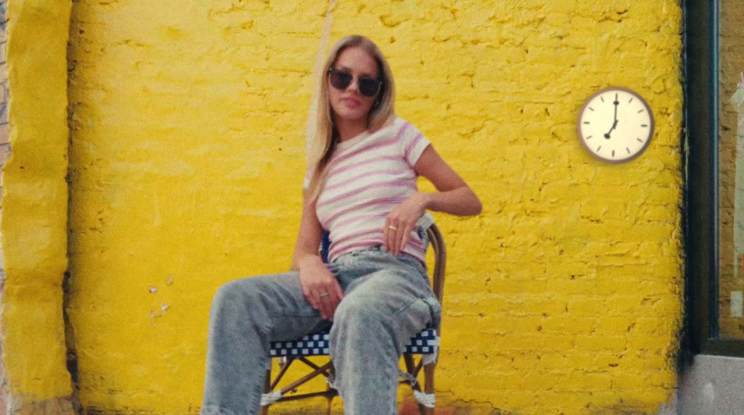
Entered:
7:00
